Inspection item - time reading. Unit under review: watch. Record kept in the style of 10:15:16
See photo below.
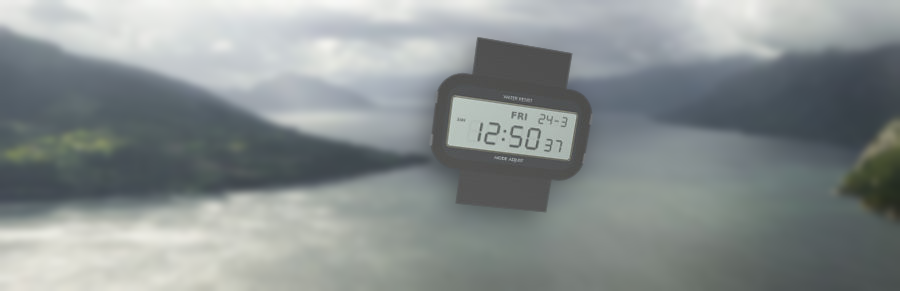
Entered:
12:50:37
